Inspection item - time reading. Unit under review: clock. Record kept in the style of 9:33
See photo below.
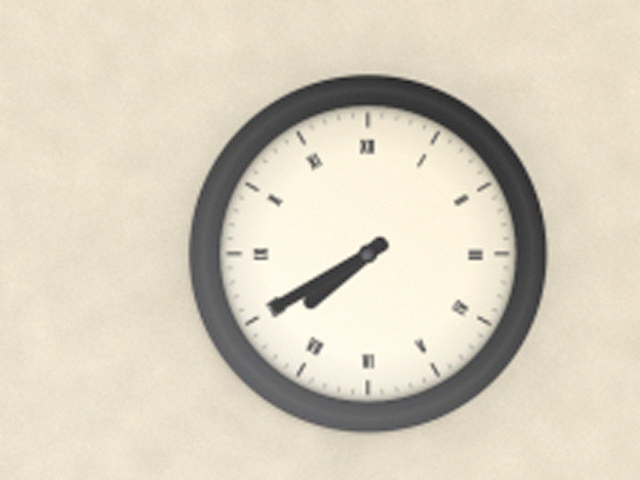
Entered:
7:40
